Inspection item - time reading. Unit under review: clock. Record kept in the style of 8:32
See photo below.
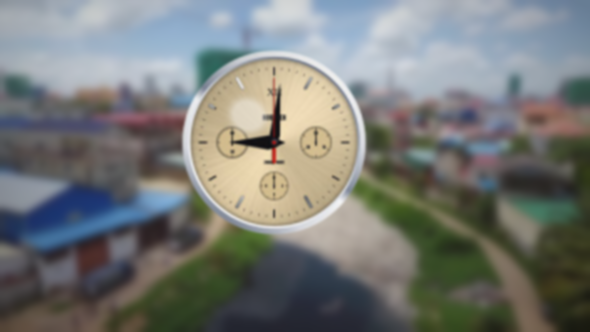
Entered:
9:01
